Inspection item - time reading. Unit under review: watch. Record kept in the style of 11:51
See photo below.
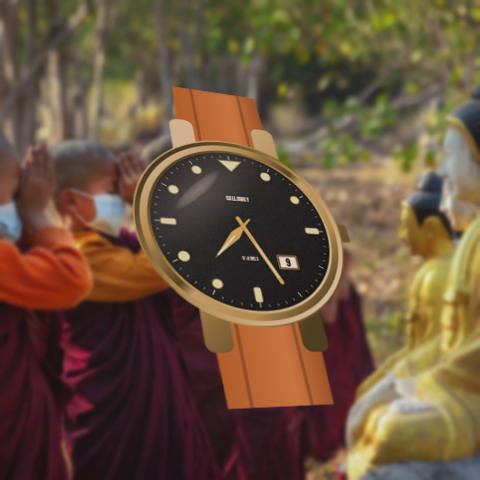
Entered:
7:26
